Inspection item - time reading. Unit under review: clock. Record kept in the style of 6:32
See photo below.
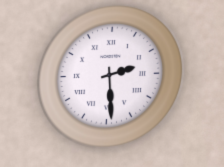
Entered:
2:29
